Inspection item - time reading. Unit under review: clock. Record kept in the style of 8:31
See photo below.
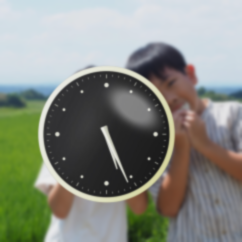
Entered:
5:26
